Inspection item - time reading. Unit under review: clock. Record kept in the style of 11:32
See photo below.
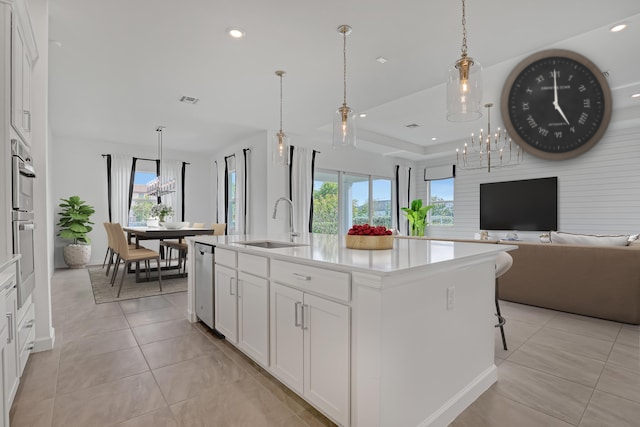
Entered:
5:00
